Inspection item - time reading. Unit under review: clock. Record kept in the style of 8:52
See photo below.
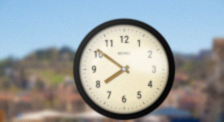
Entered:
7:51
